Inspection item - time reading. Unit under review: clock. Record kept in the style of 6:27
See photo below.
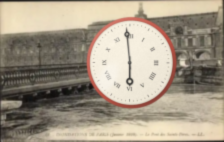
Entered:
5:59
